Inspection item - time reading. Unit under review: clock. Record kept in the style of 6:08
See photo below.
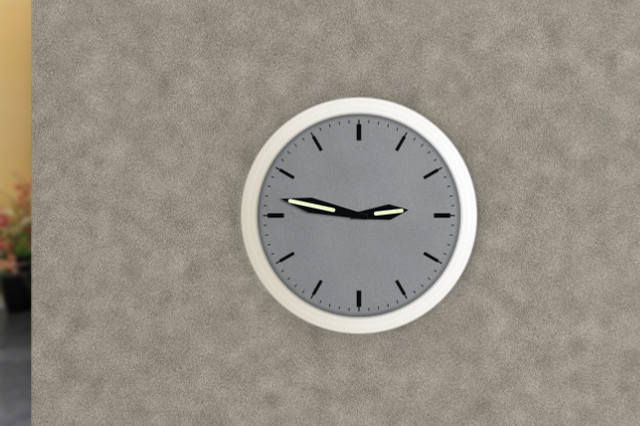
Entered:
2:47
